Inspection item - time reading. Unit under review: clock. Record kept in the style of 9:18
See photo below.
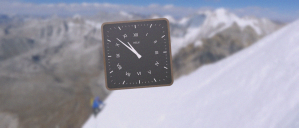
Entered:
10:52
